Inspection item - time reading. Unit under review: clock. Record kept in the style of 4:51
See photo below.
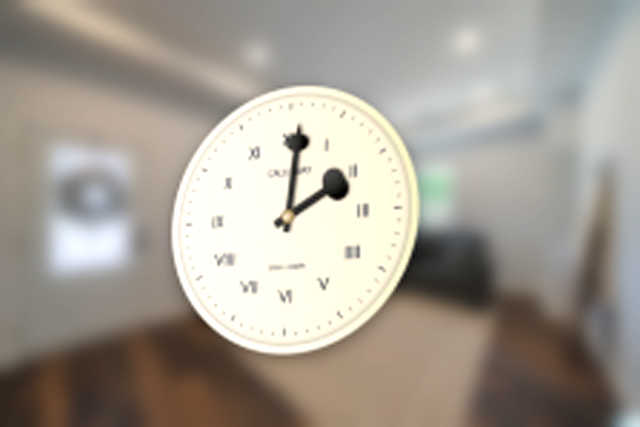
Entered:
2:01
